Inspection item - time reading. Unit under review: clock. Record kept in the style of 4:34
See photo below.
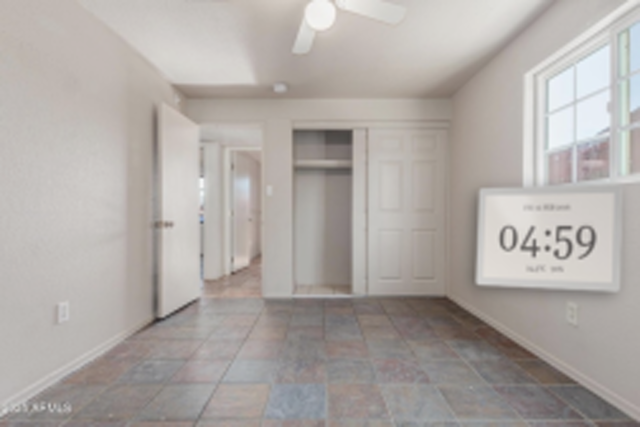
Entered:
4:59
